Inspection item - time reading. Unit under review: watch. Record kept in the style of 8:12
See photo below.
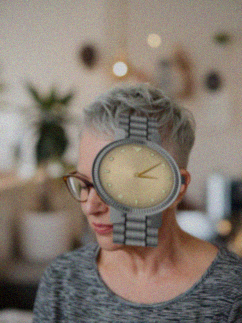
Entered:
3:09
